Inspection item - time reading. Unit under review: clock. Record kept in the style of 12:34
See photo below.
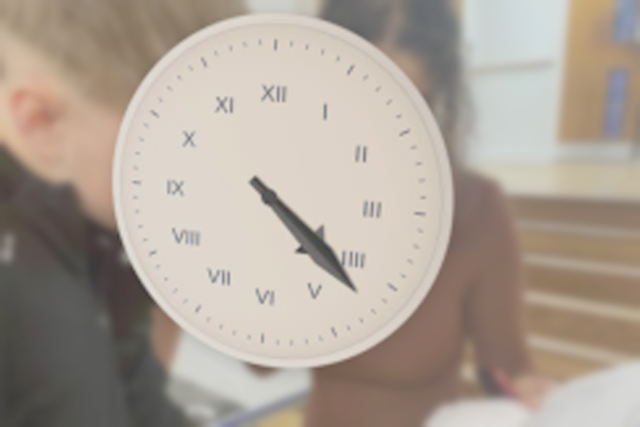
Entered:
4:22
